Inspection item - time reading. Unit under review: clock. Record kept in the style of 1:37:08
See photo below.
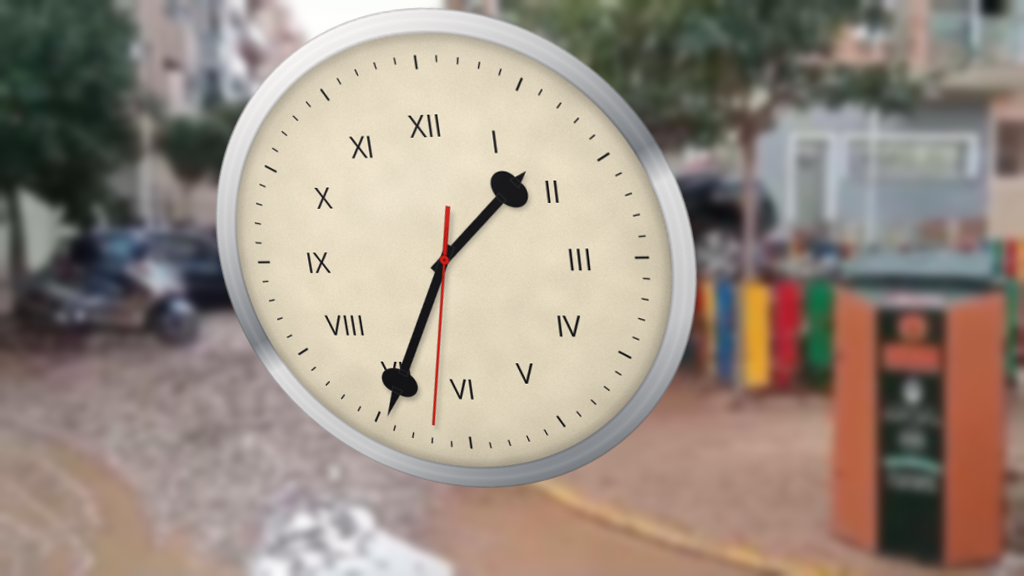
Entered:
1:34:32
